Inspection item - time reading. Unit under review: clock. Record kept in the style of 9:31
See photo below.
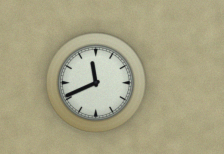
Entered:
11:41
